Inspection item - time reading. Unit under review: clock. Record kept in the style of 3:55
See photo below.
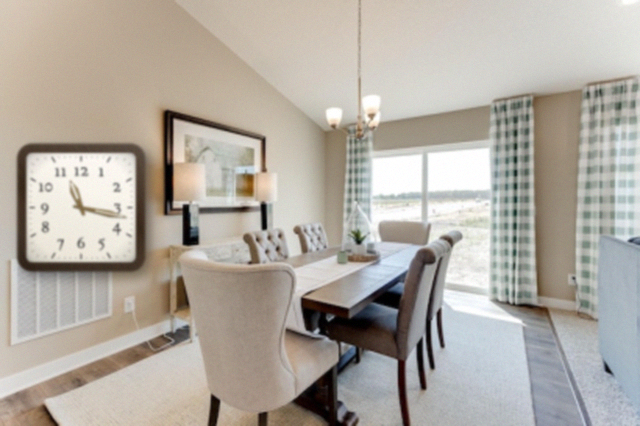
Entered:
11:17
